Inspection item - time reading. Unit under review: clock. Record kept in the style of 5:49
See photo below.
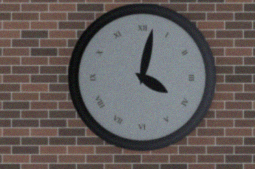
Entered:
4:02
